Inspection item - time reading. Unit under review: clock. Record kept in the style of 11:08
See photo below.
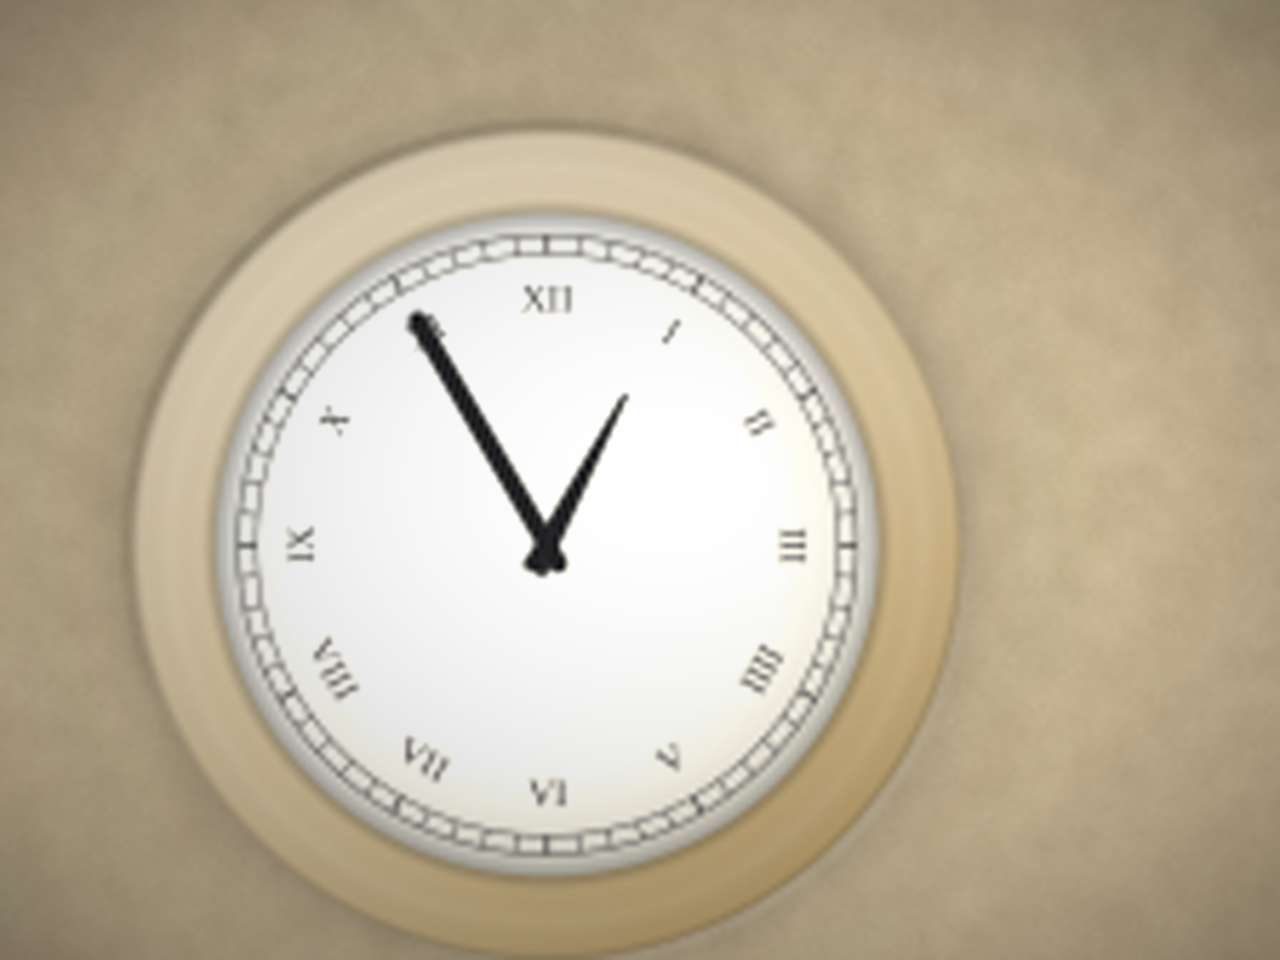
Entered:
12:55
